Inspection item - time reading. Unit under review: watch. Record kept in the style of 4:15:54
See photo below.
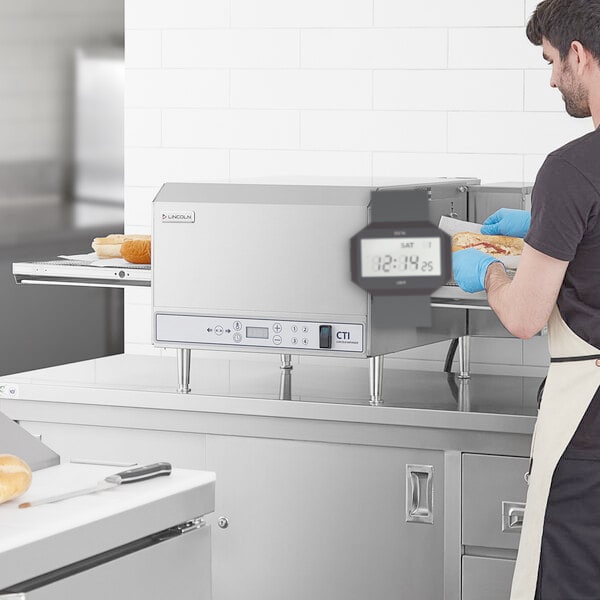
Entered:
12:14:25
